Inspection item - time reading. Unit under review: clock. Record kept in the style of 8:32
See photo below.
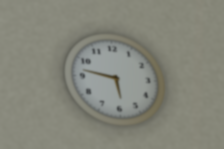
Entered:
5:47
